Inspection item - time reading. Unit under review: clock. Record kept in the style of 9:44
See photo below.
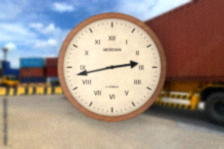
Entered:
2:43
